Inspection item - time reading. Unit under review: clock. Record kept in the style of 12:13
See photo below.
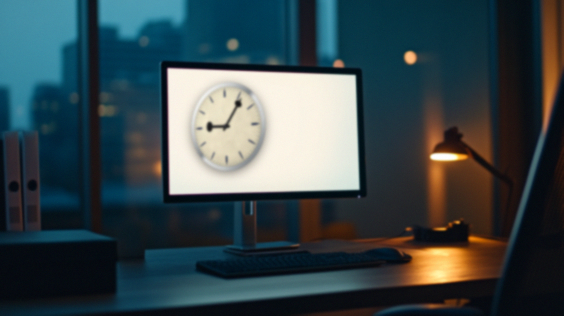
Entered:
9:06
